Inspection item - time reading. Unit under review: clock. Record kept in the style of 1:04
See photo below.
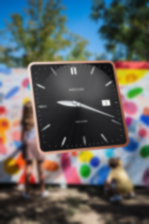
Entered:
9:19
